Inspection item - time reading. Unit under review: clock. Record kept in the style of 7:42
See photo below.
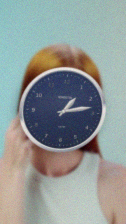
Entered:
1:13
